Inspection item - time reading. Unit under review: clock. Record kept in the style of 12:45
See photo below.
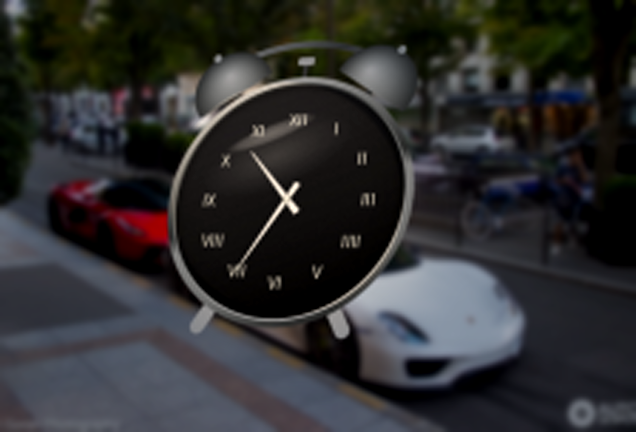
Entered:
10:35
